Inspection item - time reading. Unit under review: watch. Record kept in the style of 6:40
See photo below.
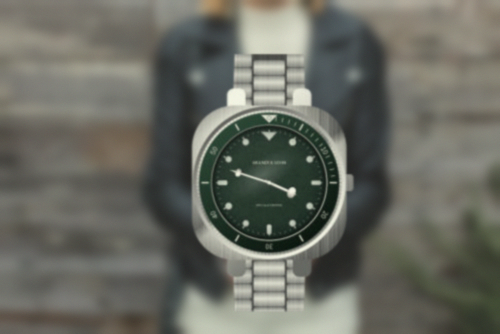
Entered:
3:48
